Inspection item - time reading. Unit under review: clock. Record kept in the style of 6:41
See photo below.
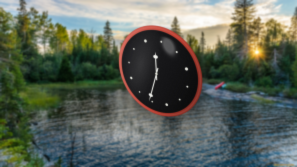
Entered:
12:36
